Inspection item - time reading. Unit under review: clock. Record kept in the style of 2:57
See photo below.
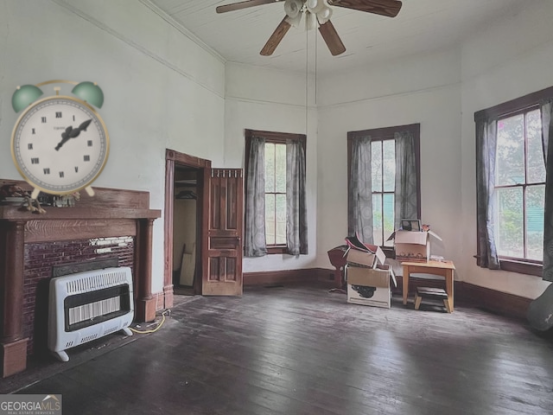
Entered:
1:09
